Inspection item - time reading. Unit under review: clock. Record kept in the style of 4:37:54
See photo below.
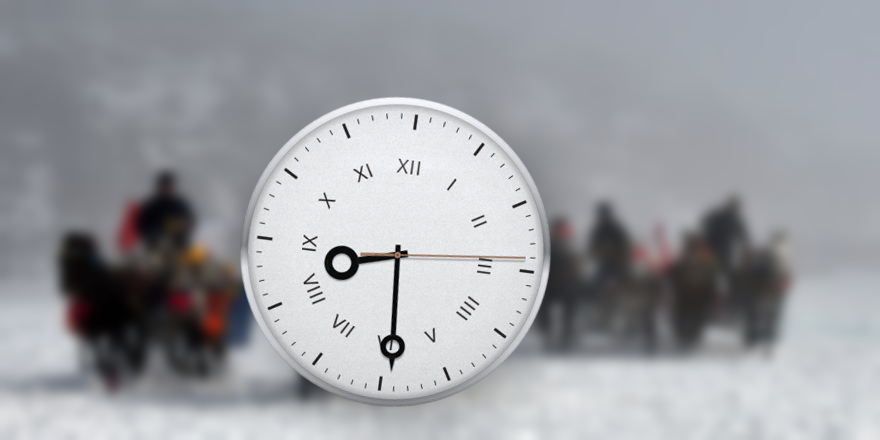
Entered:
8:29:14
